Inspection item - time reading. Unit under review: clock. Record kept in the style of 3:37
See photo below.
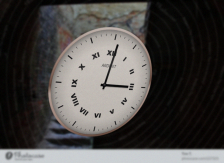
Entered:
3:01
